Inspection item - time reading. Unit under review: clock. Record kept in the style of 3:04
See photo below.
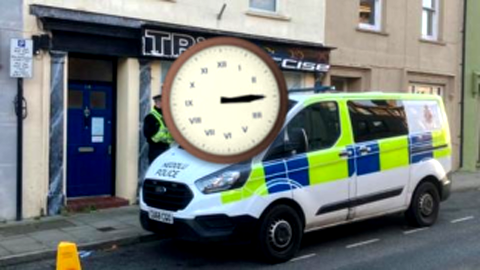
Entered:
3:15
